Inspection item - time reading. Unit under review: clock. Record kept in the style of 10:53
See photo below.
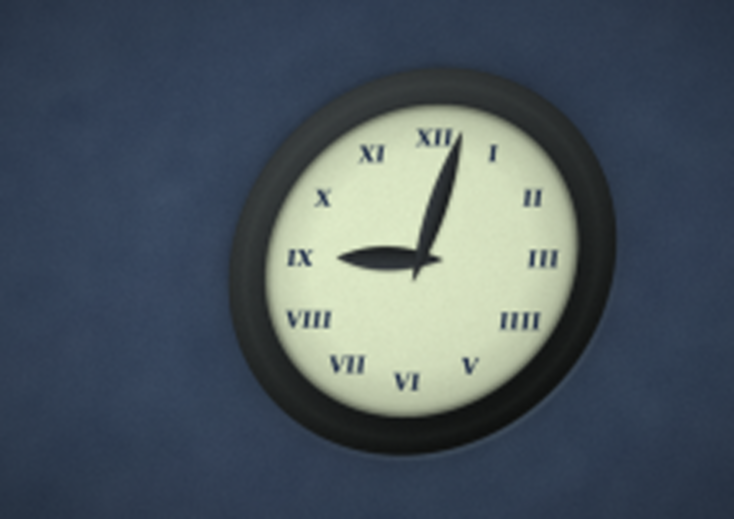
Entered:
9:02
